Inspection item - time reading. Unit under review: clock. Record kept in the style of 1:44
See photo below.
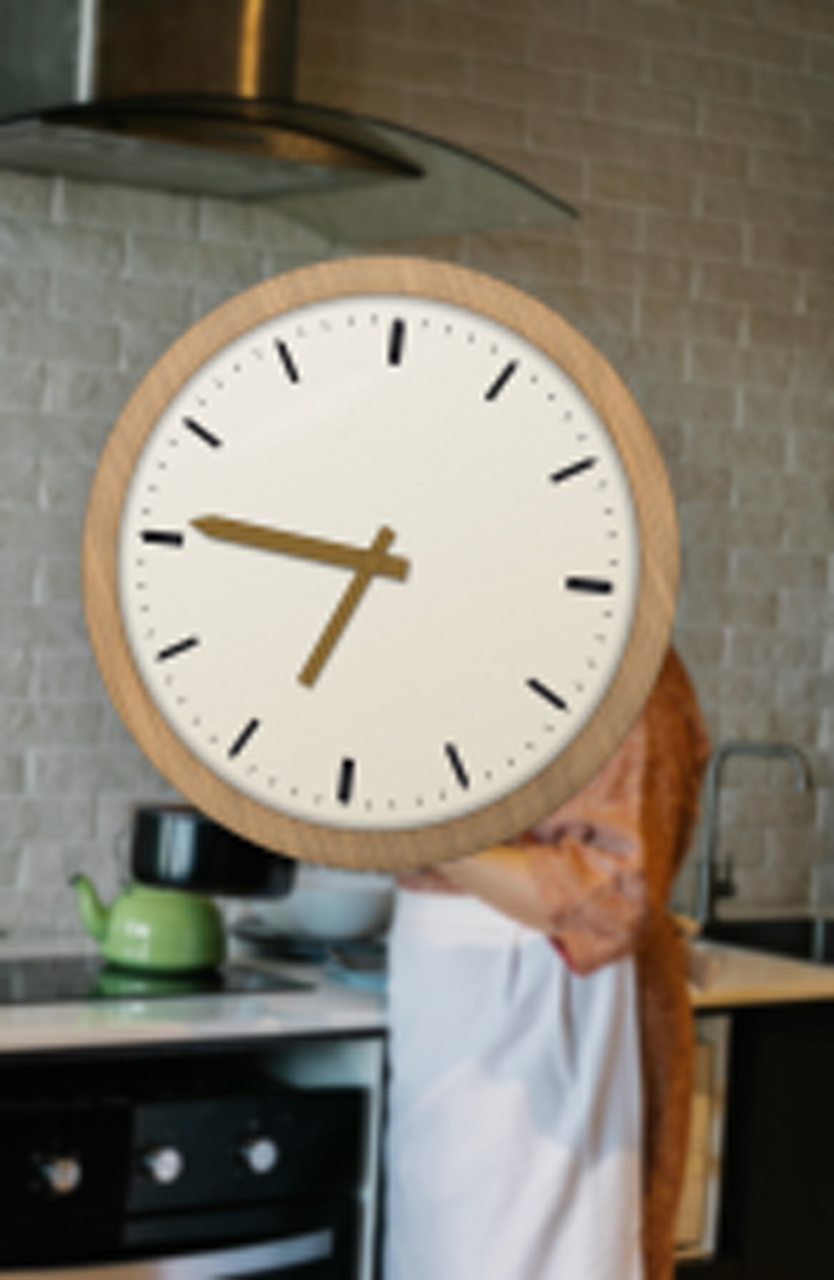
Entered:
6:46
